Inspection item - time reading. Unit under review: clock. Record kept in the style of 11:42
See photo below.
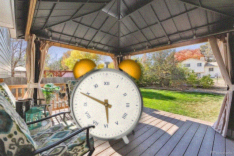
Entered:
5:49
